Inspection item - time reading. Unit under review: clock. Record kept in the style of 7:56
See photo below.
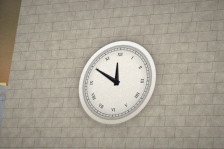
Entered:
11:50
